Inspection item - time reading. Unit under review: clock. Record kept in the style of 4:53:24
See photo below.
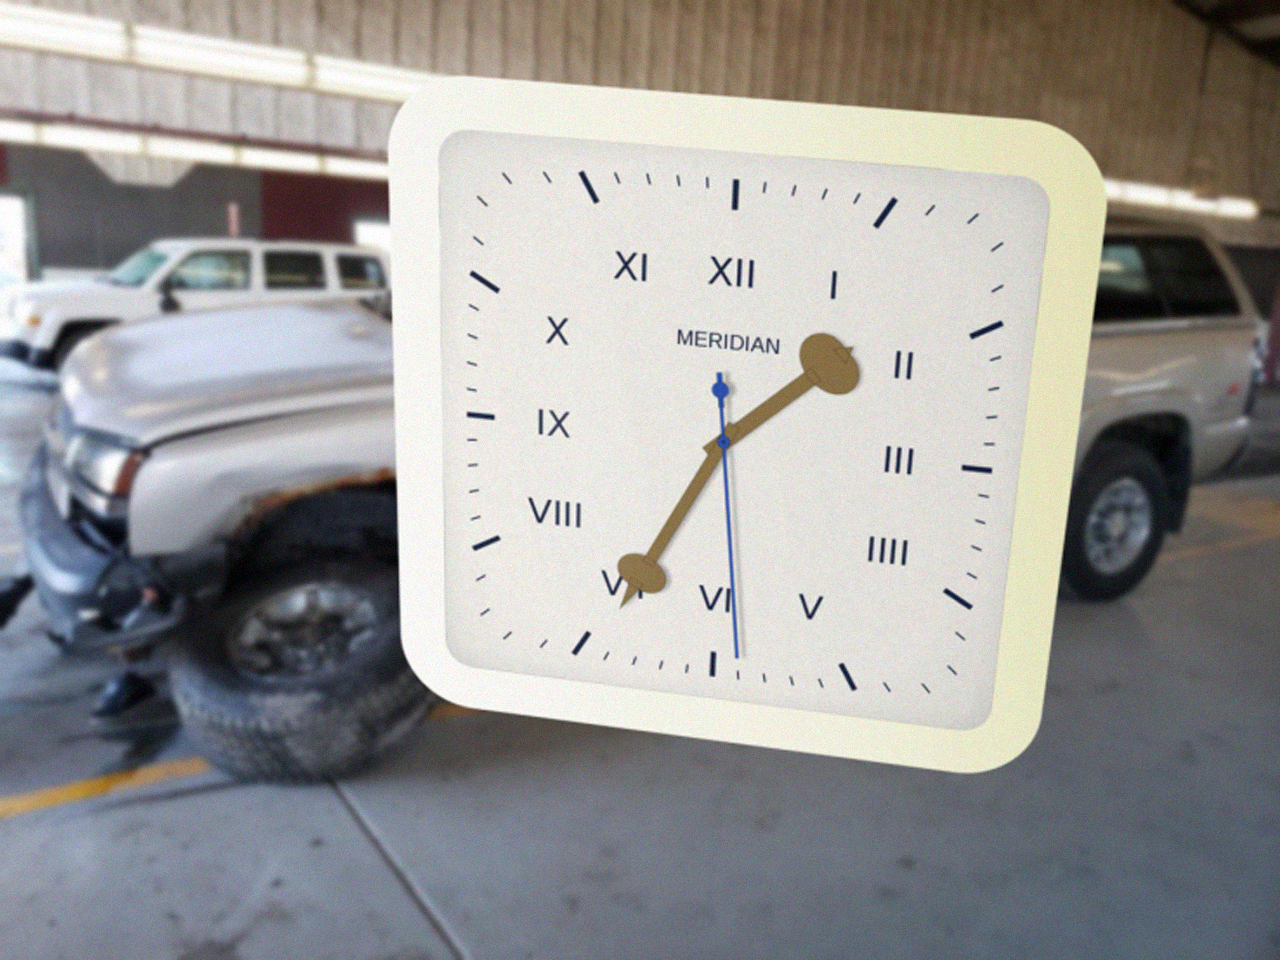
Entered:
1:34:29
